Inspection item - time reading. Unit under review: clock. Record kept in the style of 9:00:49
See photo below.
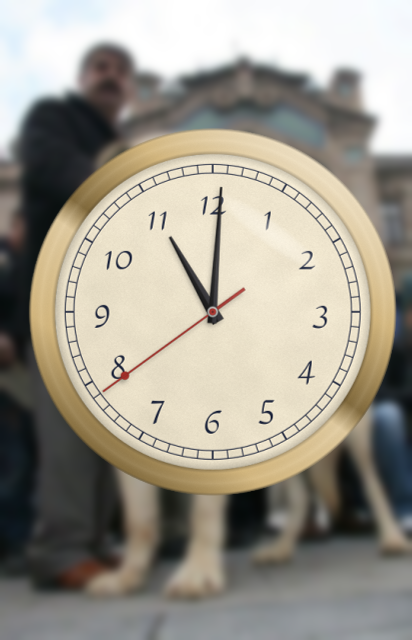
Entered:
11:00:39
